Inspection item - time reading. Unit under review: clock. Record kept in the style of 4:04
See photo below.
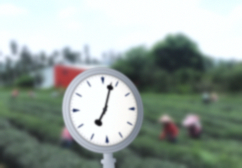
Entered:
7:03
